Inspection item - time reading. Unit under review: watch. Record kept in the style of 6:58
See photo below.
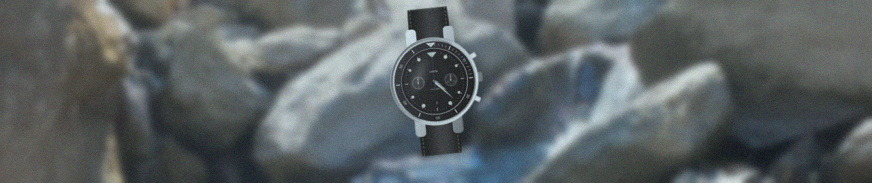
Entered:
4:23
